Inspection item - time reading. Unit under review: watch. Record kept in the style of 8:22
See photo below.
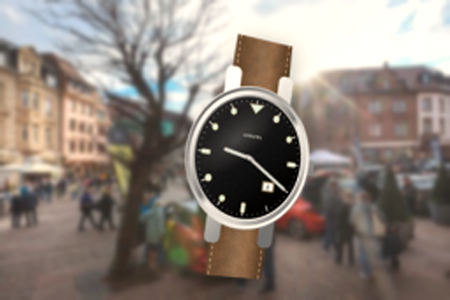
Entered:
9:20
